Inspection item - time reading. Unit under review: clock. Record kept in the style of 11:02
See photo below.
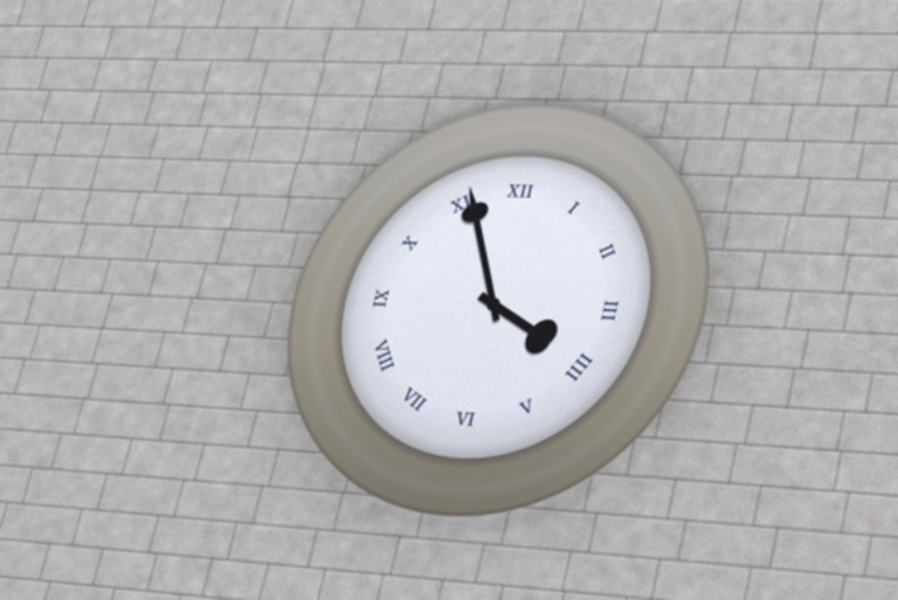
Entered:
3:56
